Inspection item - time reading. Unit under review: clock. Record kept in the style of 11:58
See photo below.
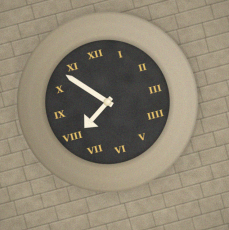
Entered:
7:53
